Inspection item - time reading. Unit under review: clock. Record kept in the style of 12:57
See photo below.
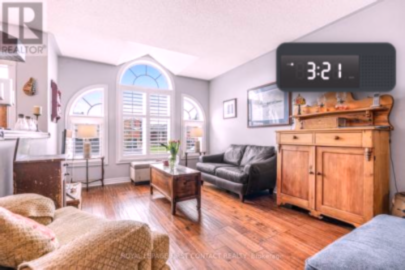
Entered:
3:21
